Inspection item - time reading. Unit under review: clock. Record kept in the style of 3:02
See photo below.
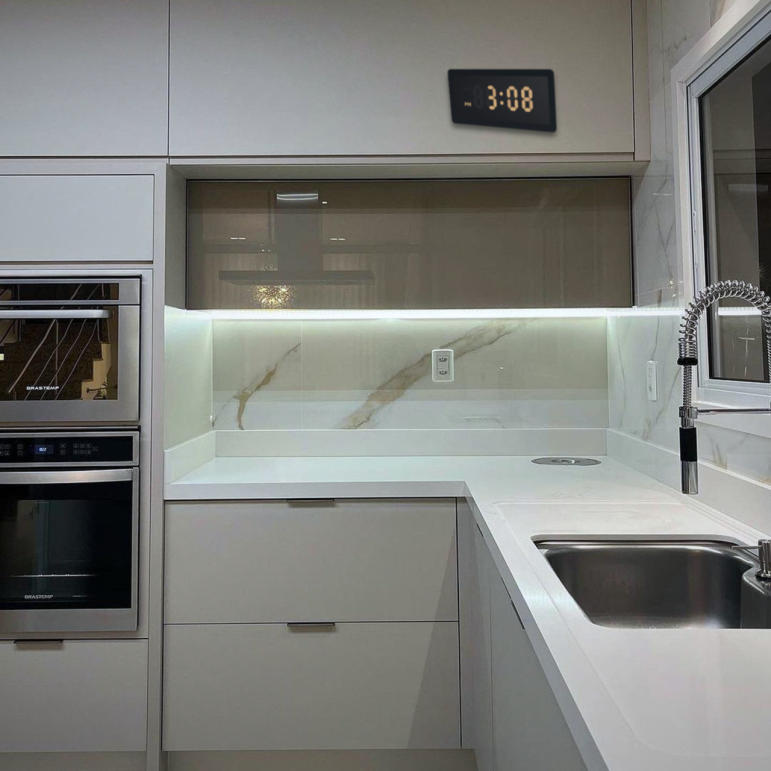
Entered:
3:08
